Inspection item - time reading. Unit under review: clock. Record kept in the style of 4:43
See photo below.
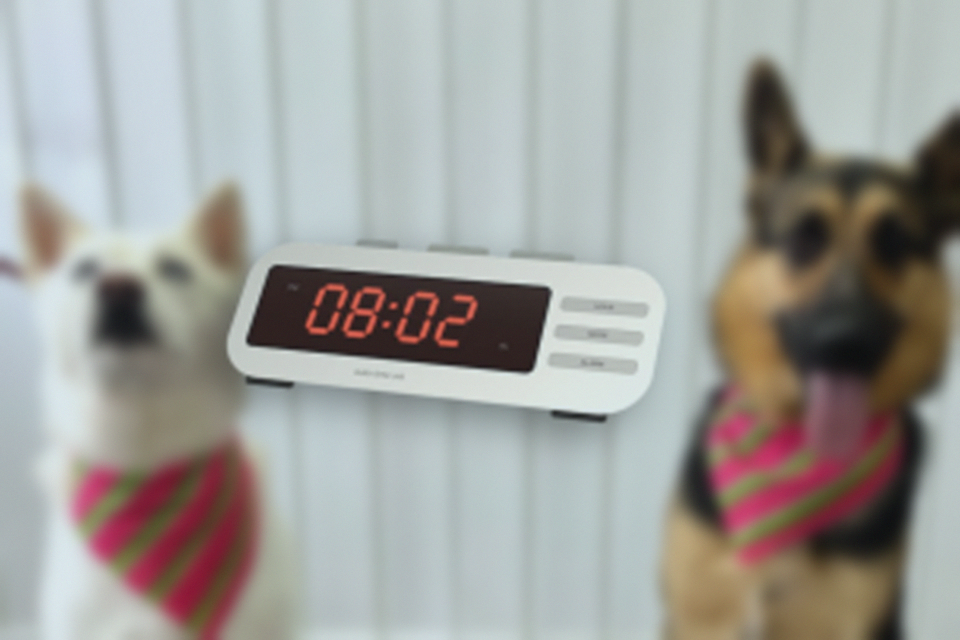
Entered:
8:02
